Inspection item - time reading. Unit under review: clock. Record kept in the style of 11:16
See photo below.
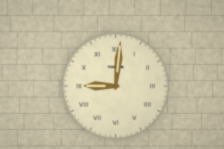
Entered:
9:01
